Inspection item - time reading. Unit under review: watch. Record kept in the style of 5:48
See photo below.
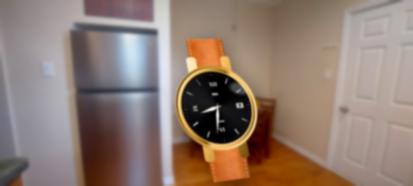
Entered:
8:32
